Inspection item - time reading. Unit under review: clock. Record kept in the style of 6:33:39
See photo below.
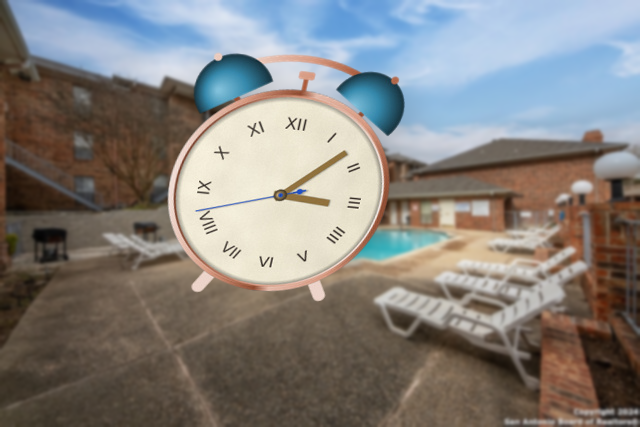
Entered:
3:07:42
